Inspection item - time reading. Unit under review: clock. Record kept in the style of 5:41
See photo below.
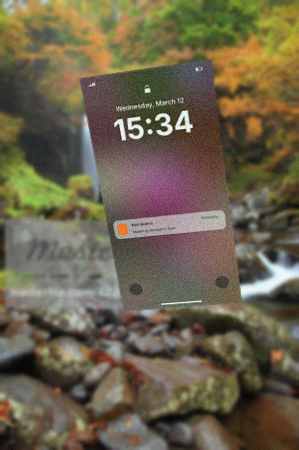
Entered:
15:34
